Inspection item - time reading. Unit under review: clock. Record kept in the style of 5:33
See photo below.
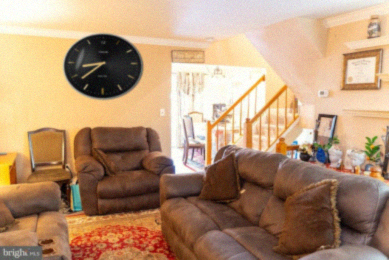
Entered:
8:38
